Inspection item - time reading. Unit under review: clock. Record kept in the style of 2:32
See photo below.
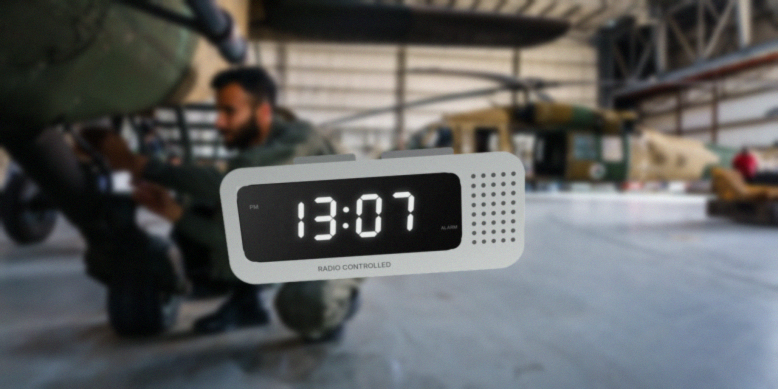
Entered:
13:07
